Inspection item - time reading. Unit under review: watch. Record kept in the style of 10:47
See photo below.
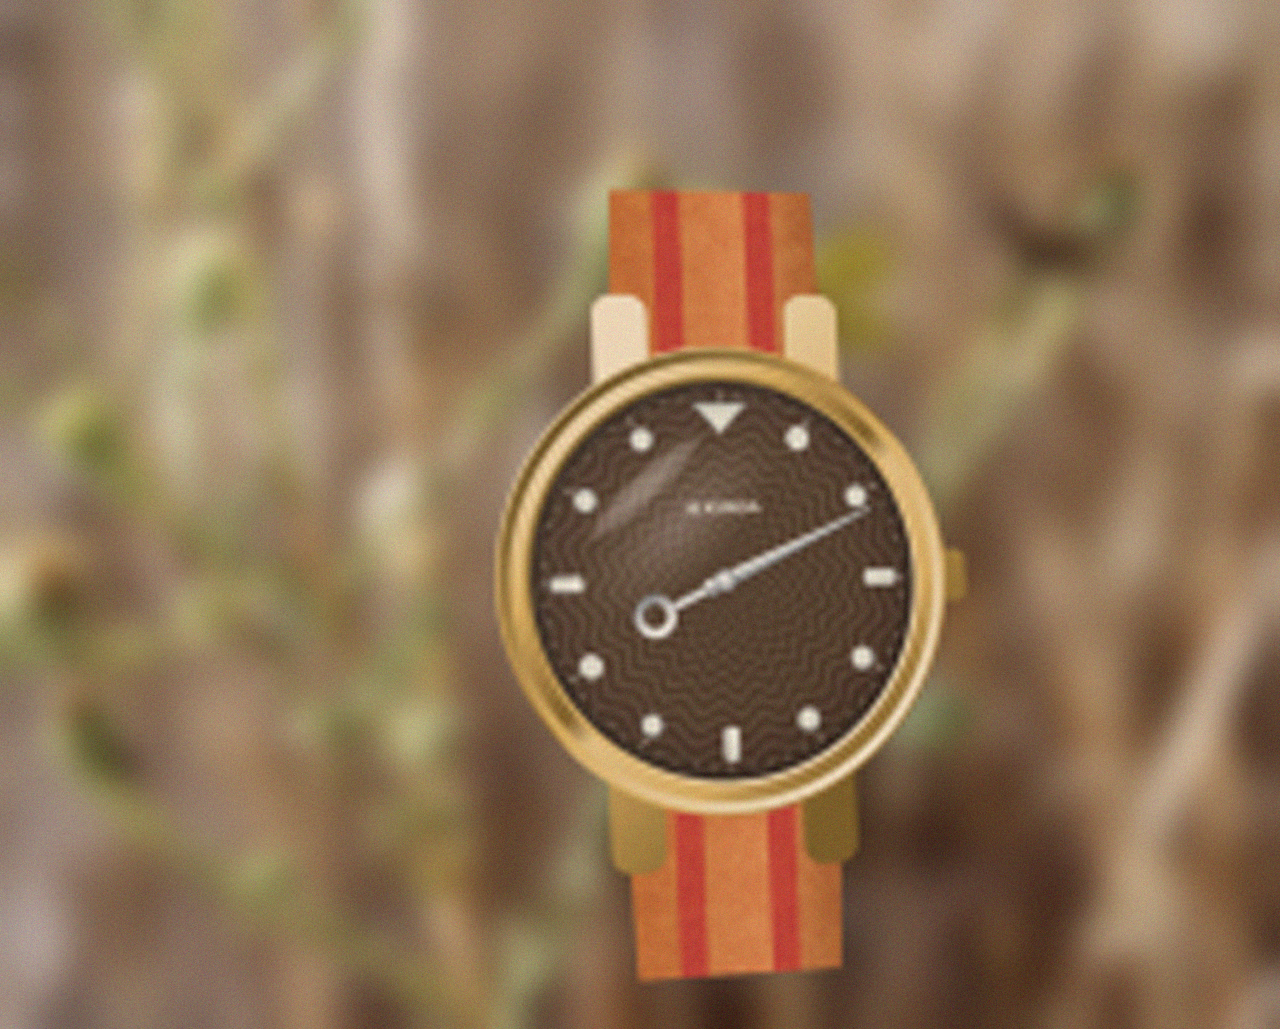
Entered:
8:11
